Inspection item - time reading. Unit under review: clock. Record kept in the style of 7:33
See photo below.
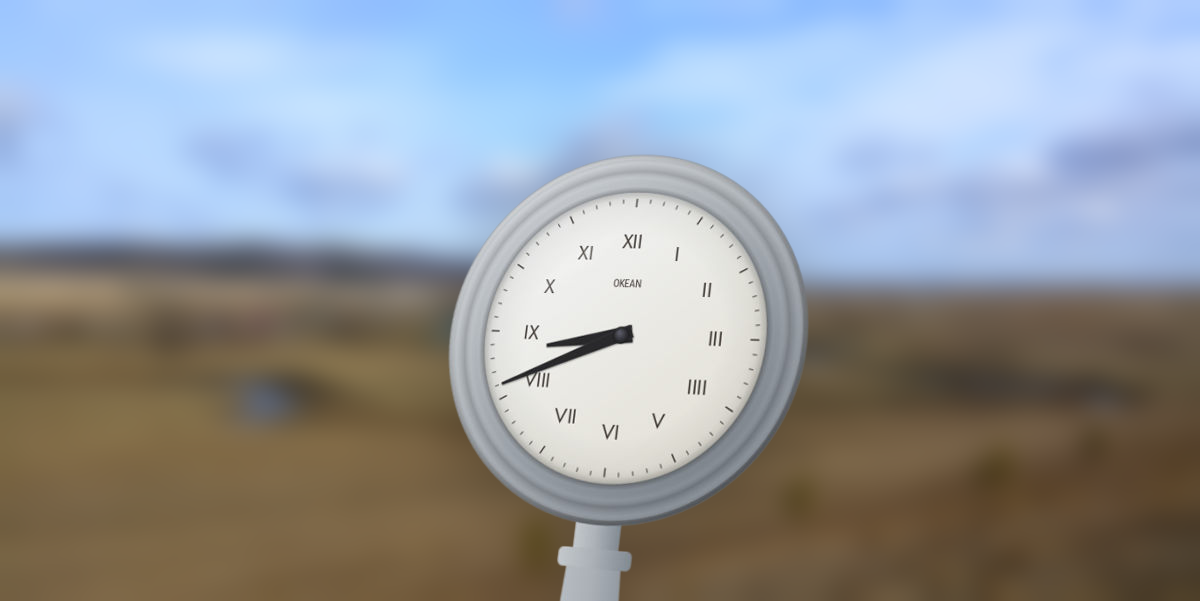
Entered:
8:41
